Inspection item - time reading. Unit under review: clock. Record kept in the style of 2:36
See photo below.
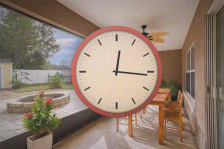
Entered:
12:16
